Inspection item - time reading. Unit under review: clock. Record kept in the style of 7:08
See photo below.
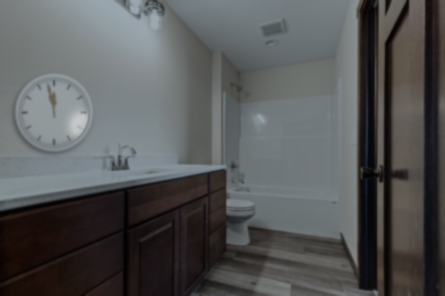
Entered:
11:58
